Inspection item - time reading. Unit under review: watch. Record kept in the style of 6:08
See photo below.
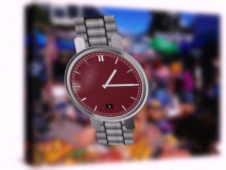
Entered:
1:15
